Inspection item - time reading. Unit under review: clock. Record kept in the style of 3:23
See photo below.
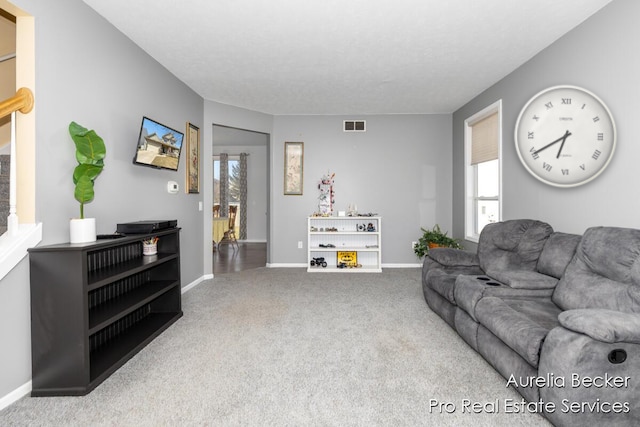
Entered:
6:40
